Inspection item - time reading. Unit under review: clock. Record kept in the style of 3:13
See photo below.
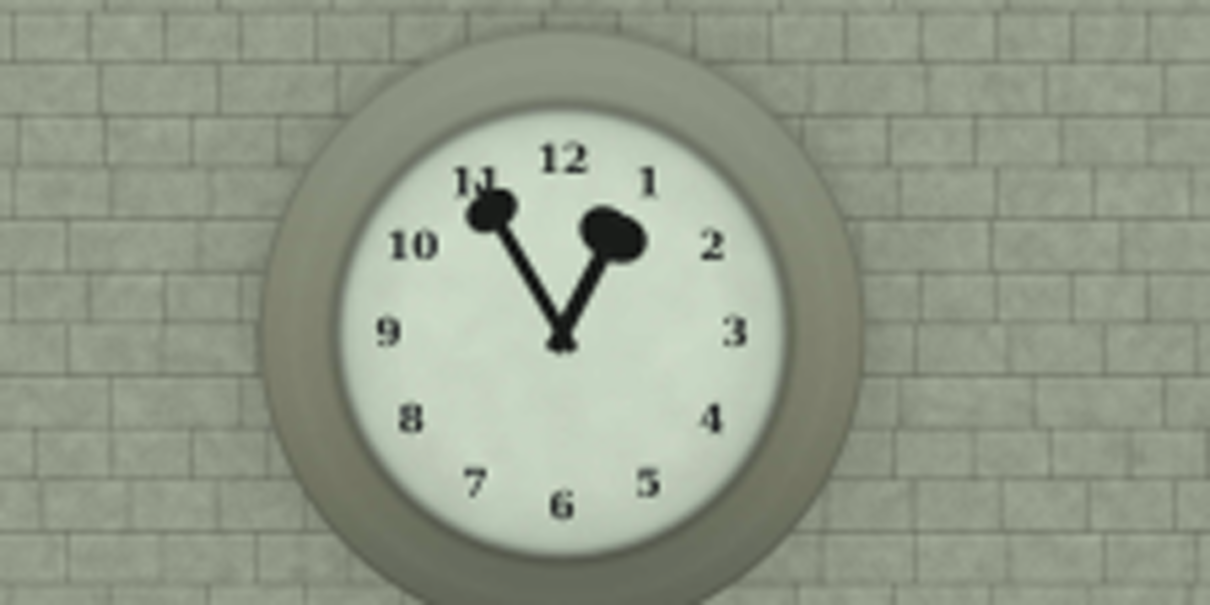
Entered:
12:55
